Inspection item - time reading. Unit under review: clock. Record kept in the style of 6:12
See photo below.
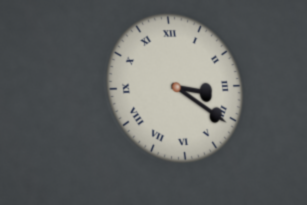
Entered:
3:21
